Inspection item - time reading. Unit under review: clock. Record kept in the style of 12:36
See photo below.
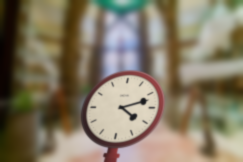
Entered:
4:12
